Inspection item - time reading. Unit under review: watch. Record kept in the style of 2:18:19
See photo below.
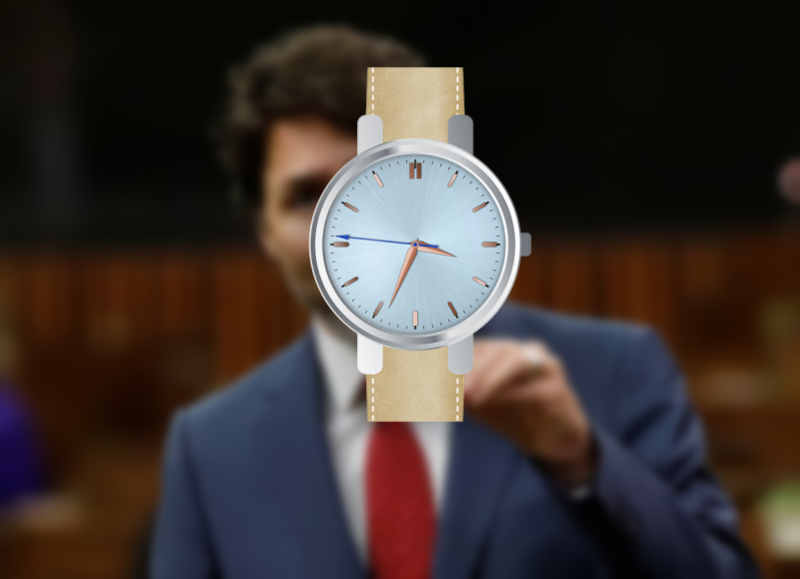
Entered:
3:33:46
